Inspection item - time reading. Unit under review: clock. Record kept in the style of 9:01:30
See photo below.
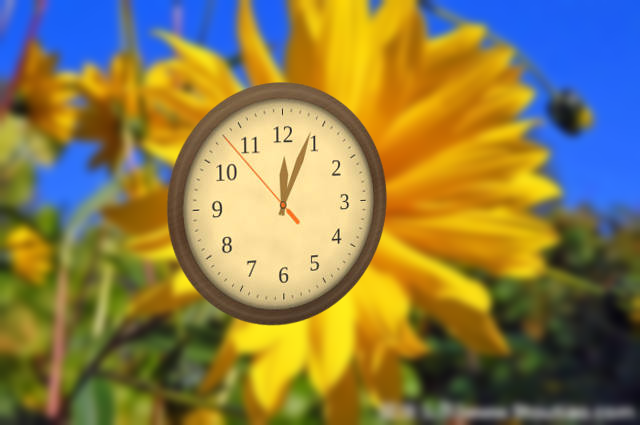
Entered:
12:03:53
